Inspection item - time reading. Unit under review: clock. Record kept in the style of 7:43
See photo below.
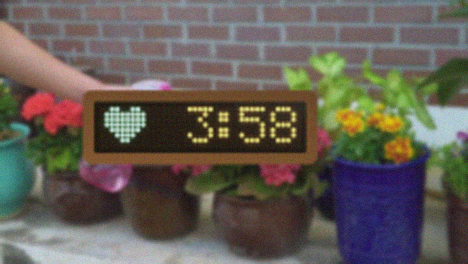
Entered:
3:58
